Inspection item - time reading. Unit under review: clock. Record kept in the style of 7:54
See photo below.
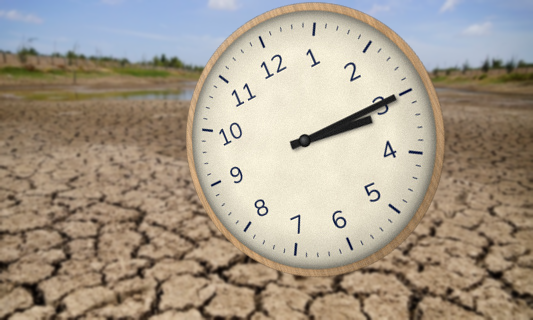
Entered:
3:15
